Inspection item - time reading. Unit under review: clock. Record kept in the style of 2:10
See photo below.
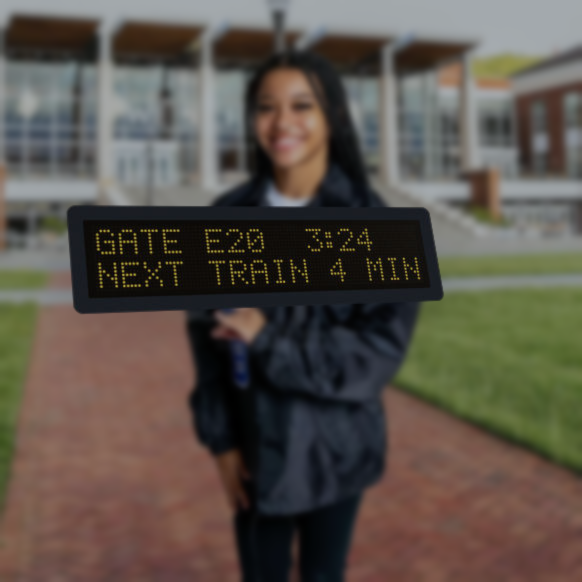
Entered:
3:24
